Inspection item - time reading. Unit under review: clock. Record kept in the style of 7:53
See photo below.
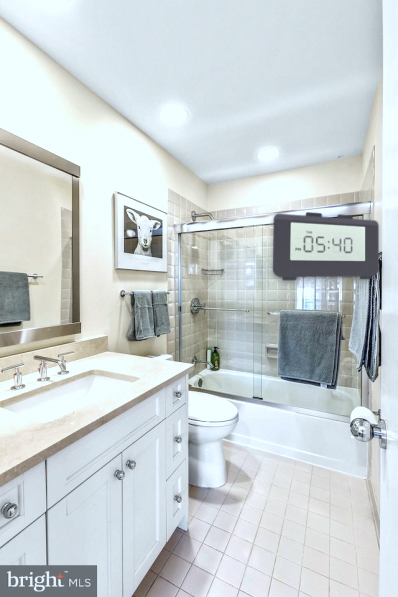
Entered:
5:40
